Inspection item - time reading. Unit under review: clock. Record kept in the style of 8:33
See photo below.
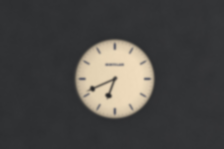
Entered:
6:41
